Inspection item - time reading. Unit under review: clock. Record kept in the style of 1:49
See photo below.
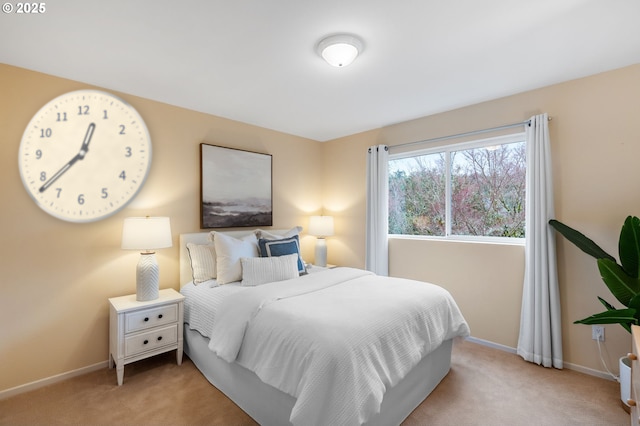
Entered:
12:38
